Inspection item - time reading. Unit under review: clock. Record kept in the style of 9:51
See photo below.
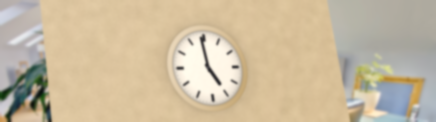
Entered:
4:59
